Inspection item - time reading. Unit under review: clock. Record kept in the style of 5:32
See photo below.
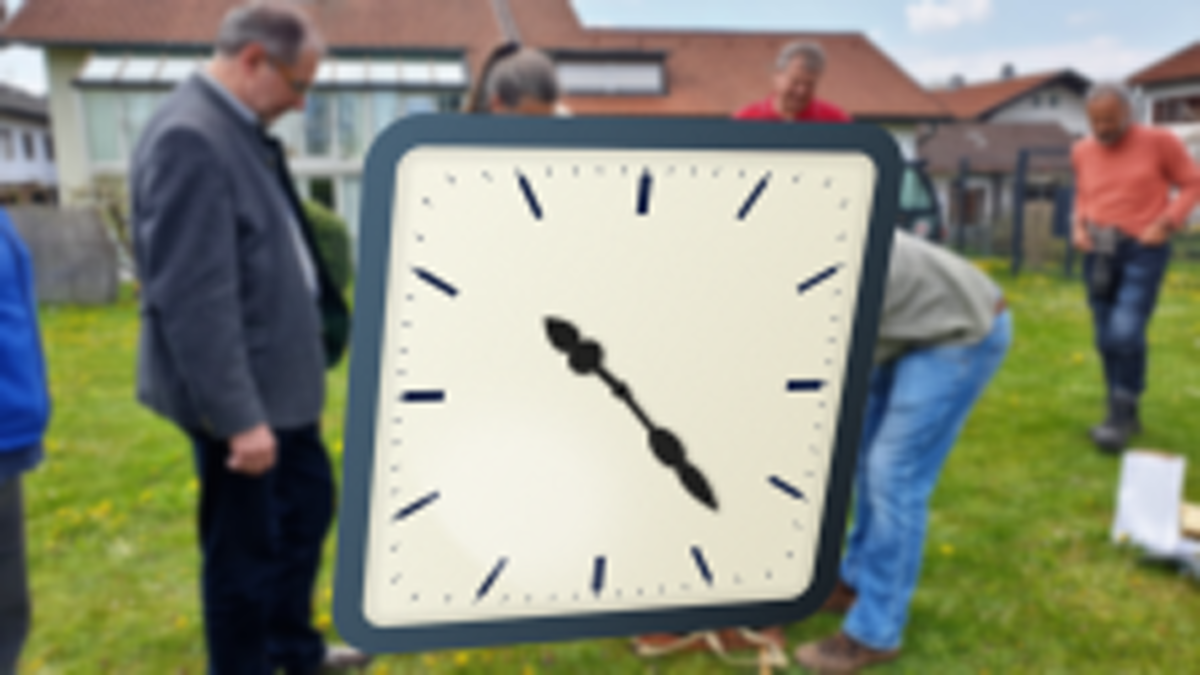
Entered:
10:23
